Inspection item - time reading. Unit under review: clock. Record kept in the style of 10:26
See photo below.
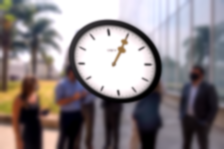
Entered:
1:05
